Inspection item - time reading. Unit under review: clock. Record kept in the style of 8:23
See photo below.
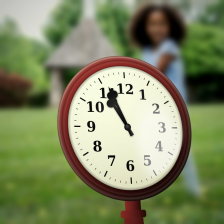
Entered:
10:56
